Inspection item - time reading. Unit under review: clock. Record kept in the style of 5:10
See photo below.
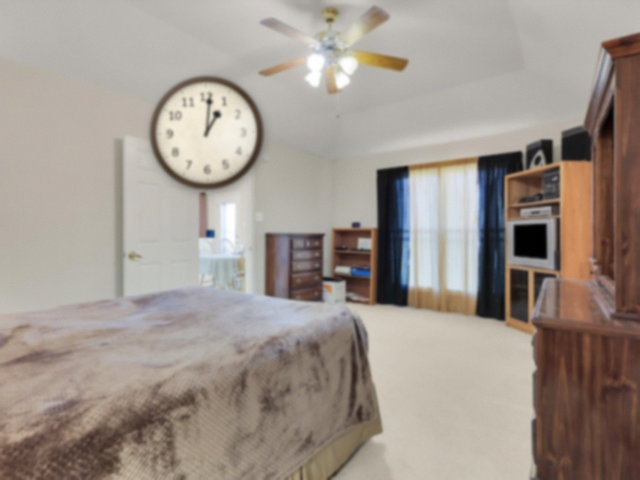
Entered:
1:01
